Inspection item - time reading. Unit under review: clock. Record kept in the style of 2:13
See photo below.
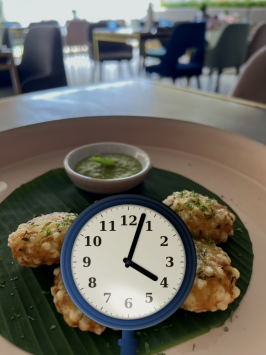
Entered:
4:03
